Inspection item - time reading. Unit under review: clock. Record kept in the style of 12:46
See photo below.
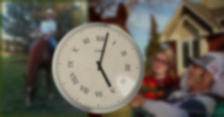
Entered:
5:02
